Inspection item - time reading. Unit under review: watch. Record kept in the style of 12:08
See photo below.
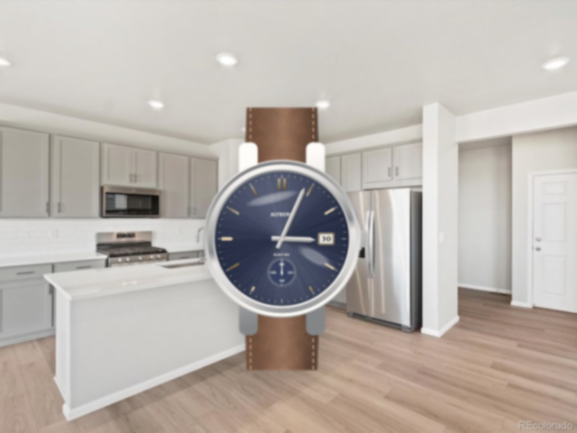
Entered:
3:04
